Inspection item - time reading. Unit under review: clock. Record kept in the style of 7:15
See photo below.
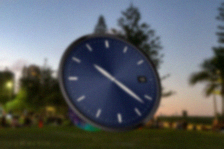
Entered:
10:22
